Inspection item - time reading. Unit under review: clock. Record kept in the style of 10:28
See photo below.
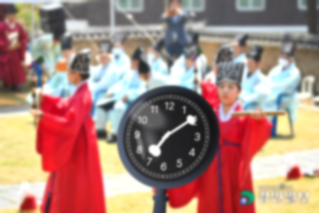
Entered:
7:09
